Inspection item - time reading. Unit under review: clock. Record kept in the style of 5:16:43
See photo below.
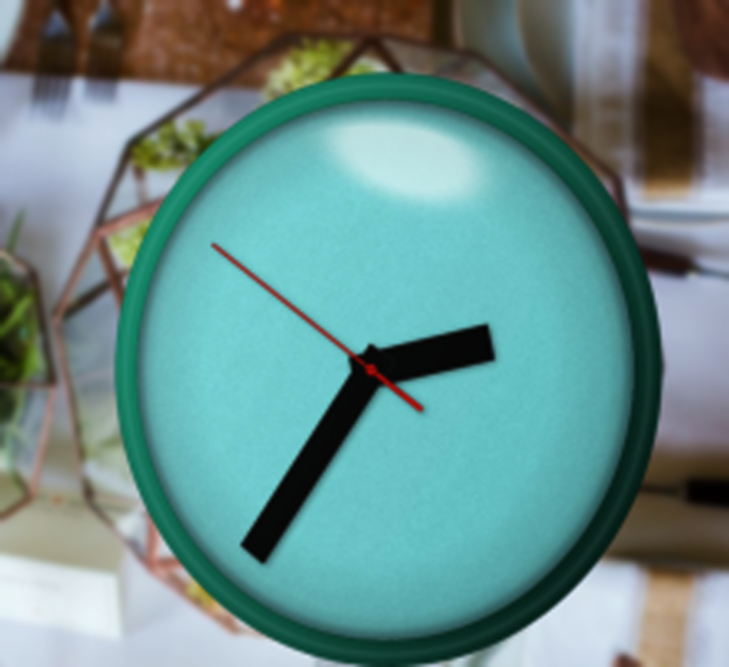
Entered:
2:35:51
